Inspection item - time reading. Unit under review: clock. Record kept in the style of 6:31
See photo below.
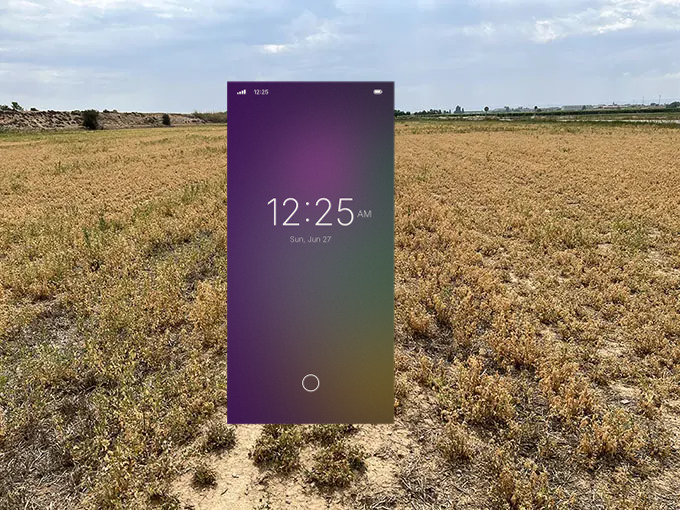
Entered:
12:25
